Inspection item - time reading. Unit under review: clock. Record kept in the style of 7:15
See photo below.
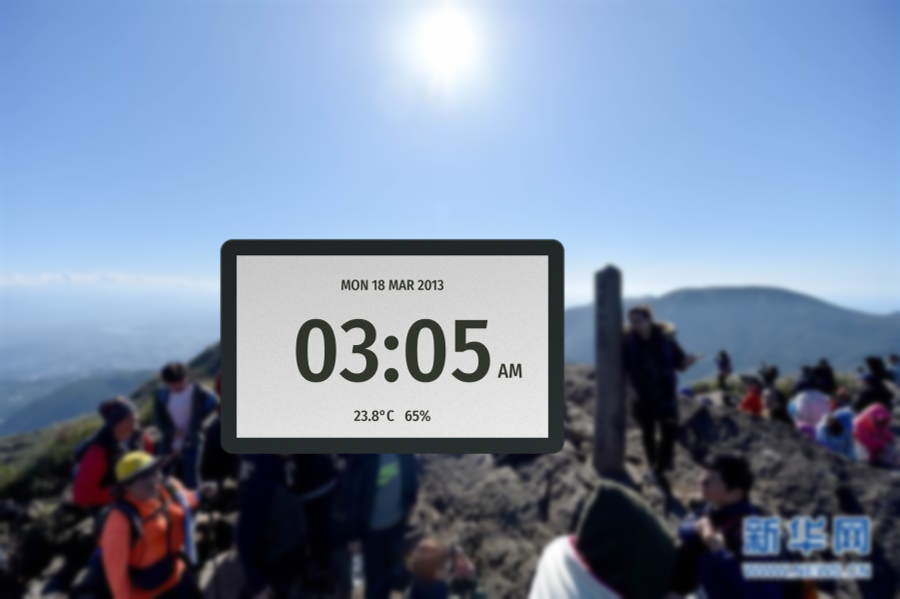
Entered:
3:05
